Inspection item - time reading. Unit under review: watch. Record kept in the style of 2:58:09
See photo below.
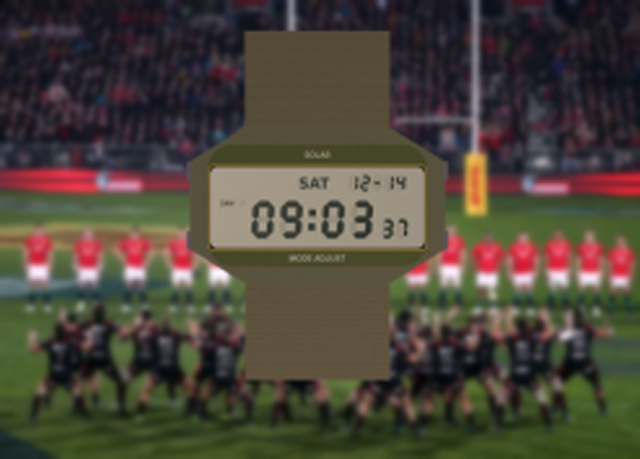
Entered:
9:03:37
